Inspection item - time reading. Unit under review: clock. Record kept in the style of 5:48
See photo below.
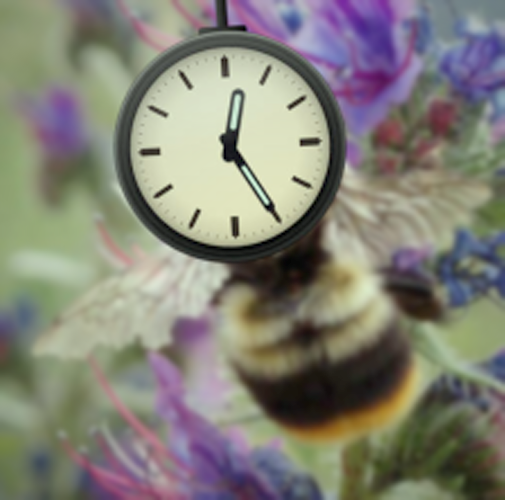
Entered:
12:25
